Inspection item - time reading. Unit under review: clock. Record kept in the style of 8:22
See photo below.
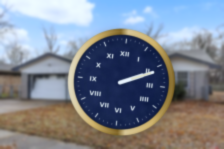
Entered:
2:11
